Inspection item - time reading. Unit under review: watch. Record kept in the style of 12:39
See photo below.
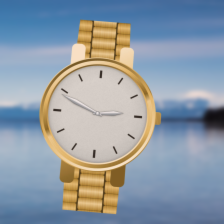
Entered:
2:49
